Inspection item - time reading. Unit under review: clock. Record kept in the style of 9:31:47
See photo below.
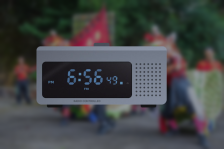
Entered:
6:56:49
